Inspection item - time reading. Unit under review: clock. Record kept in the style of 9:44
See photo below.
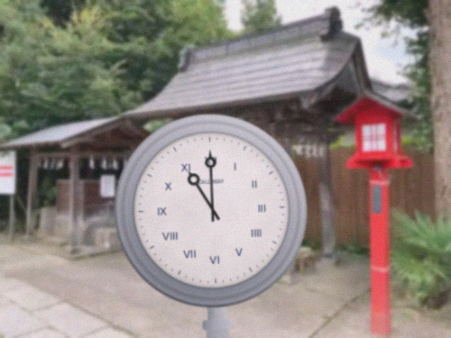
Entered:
11:00
